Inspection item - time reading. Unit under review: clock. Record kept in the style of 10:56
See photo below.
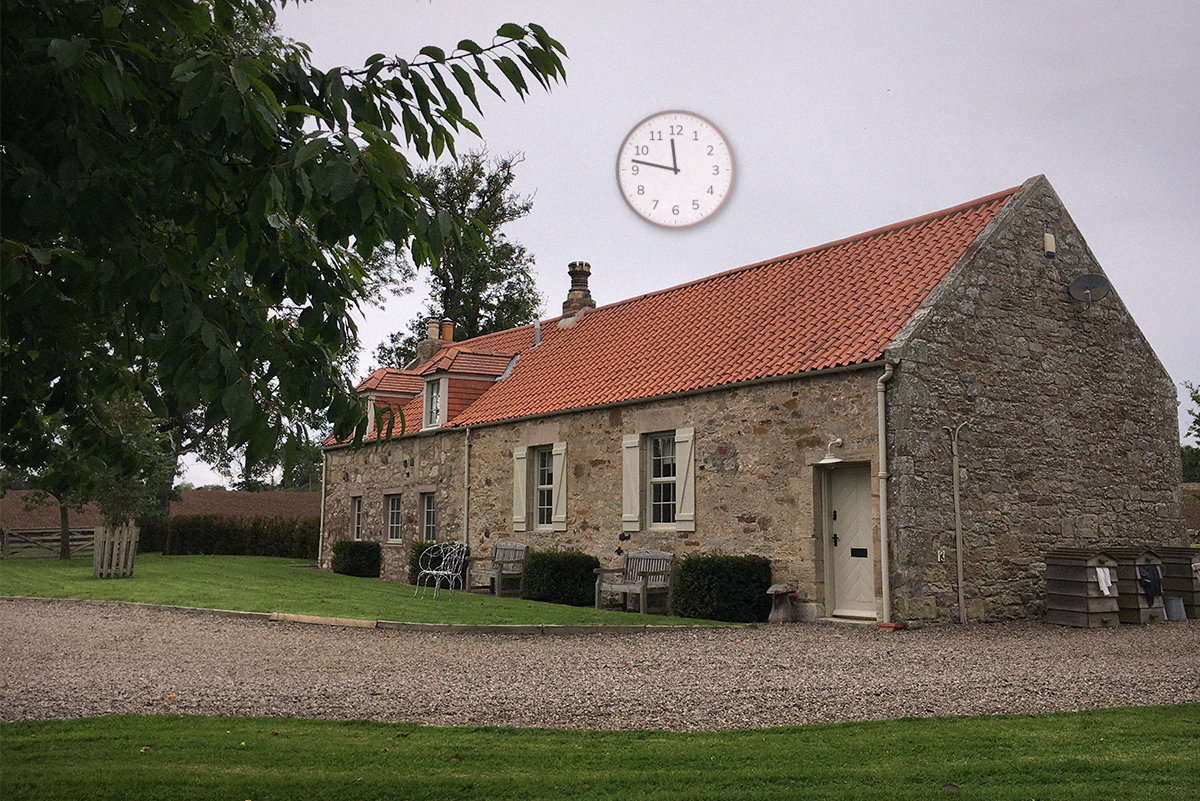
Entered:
11:47
